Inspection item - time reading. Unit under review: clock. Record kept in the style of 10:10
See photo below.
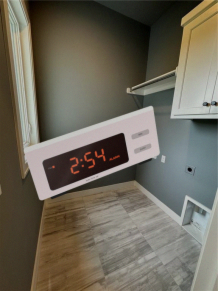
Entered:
2:54
